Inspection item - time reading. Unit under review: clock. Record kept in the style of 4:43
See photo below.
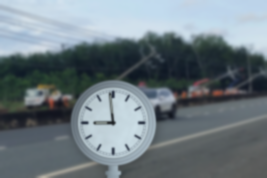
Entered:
8:59
